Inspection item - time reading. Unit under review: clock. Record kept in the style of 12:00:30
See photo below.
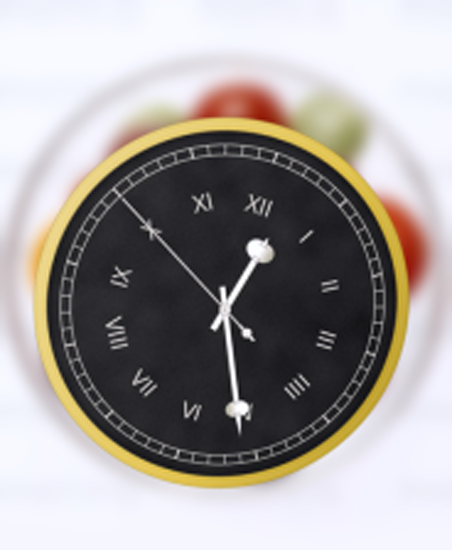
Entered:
12:25:50
